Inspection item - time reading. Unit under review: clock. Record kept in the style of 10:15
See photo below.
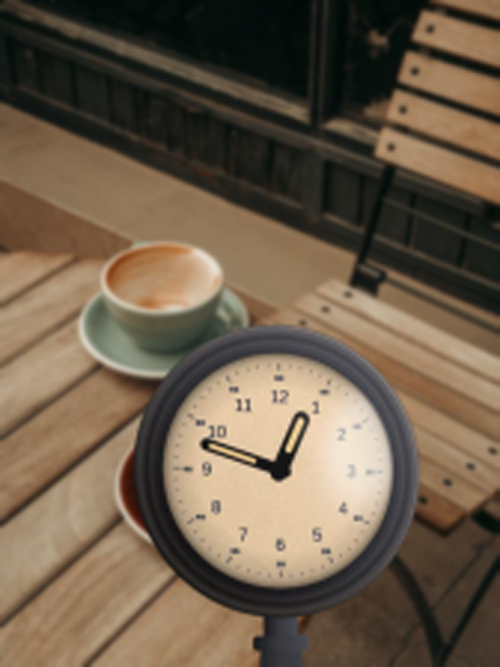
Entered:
12:48
